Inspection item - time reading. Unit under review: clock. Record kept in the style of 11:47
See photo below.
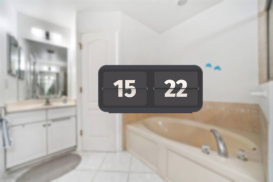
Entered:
15:22
